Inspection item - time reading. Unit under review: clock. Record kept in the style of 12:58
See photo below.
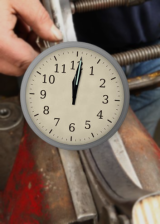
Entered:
12:01
